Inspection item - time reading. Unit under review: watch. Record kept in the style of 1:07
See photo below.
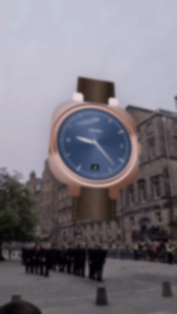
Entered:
9:23
